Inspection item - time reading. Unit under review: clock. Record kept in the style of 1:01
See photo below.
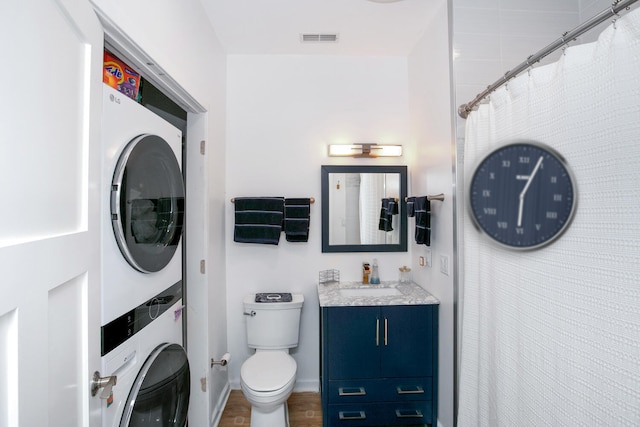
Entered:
6:04
